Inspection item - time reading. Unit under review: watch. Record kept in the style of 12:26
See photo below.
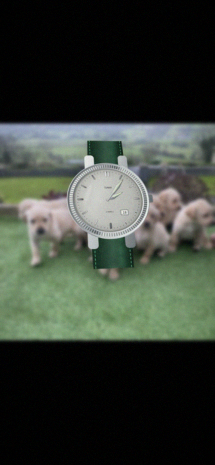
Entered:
2:06
